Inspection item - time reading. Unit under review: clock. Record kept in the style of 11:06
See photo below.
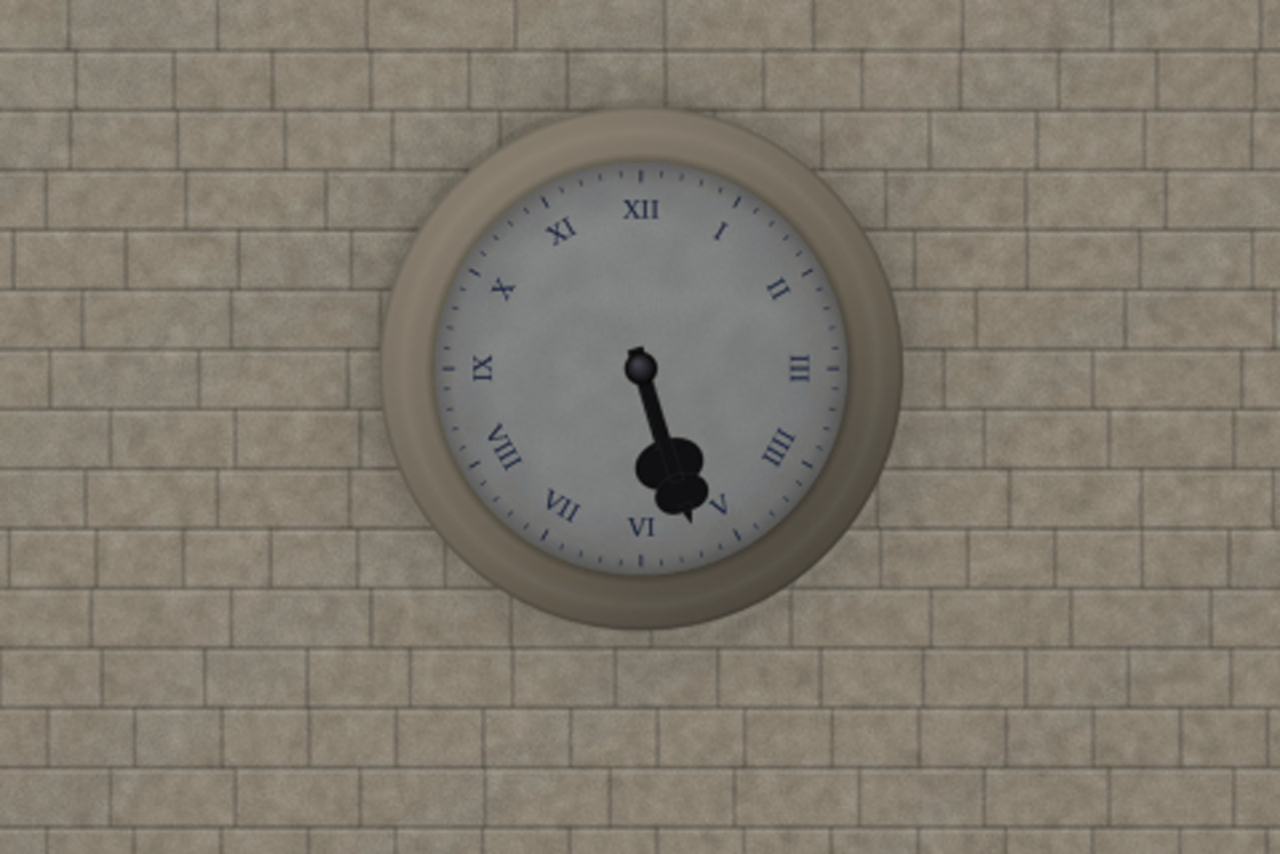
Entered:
5:27
